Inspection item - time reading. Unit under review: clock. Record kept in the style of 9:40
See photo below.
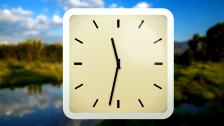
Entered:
11:32
